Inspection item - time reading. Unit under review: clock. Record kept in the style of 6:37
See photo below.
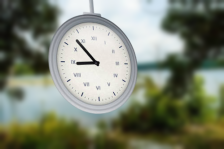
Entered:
8:53
